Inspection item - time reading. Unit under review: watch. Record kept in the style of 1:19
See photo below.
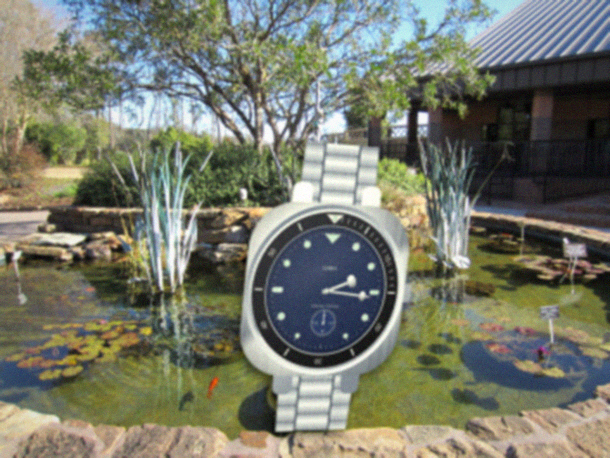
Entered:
2:16
